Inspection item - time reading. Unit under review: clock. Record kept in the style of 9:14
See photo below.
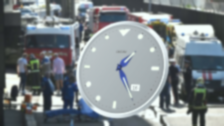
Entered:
1:25
